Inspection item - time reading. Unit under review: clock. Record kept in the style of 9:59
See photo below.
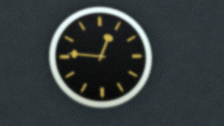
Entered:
12:46
